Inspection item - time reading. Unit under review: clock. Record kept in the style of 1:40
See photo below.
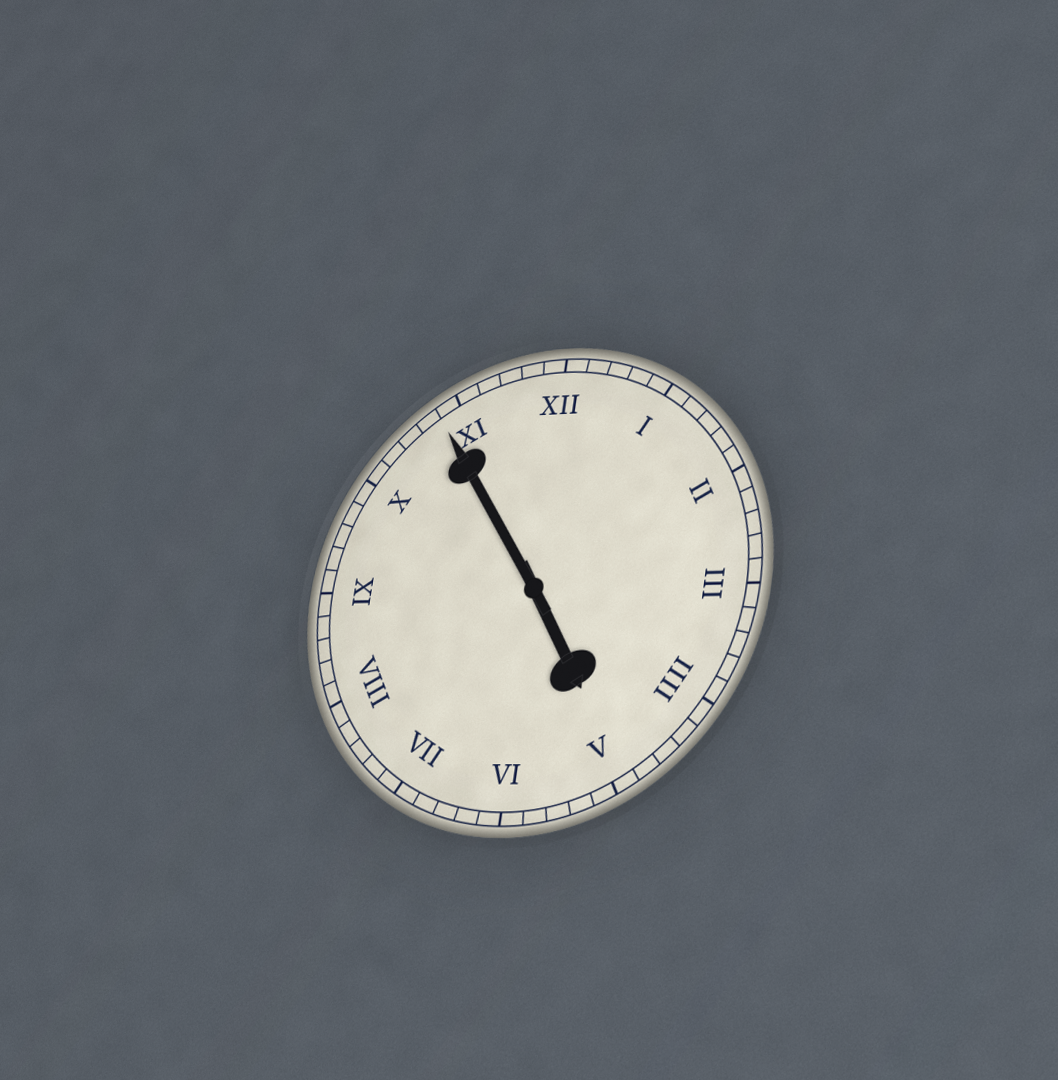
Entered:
4:54
